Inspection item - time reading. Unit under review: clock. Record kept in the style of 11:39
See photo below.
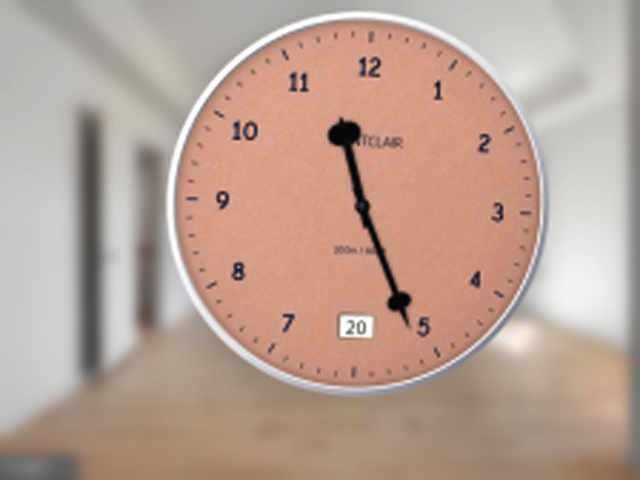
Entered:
11:26
